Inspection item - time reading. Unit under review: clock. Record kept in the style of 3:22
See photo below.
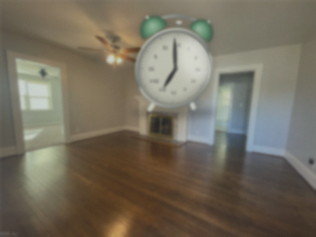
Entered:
6:59
